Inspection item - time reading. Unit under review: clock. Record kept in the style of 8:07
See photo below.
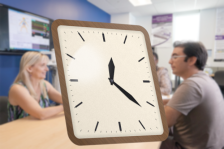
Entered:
12:22
